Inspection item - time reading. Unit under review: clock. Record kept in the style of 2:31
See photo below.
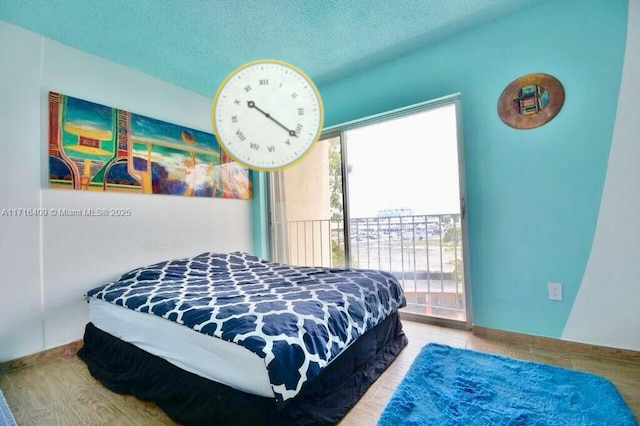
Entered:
10:22
